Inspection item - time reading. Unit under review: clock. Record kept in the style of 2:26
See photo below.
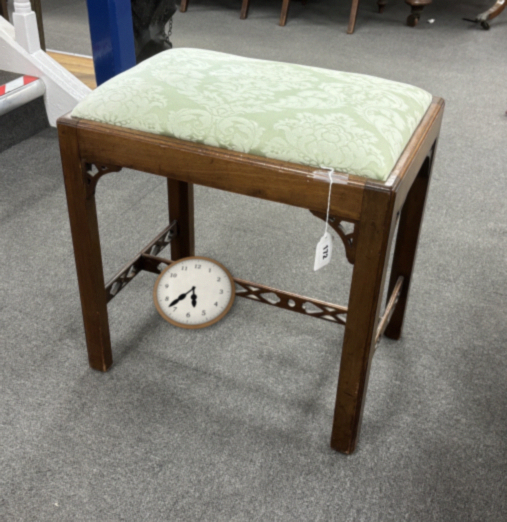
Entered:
5:37
